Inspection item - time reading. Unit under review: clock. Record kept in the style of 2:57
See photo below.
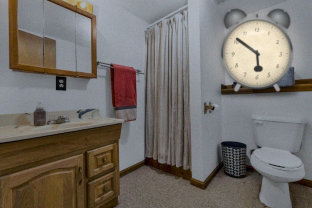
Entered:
5:51
